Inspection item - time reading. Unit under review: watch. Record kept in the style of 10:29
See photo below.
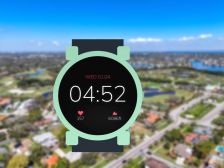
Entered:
4:52
